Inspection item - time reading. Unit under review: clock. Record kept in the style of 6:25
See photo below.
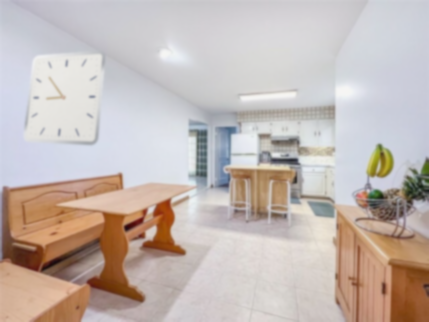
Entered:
8:53
